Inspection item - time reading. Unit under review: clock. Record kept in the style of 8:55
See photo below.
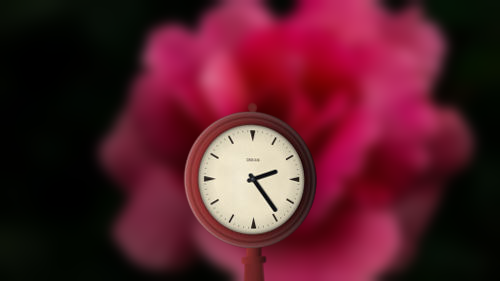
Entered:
2:24
